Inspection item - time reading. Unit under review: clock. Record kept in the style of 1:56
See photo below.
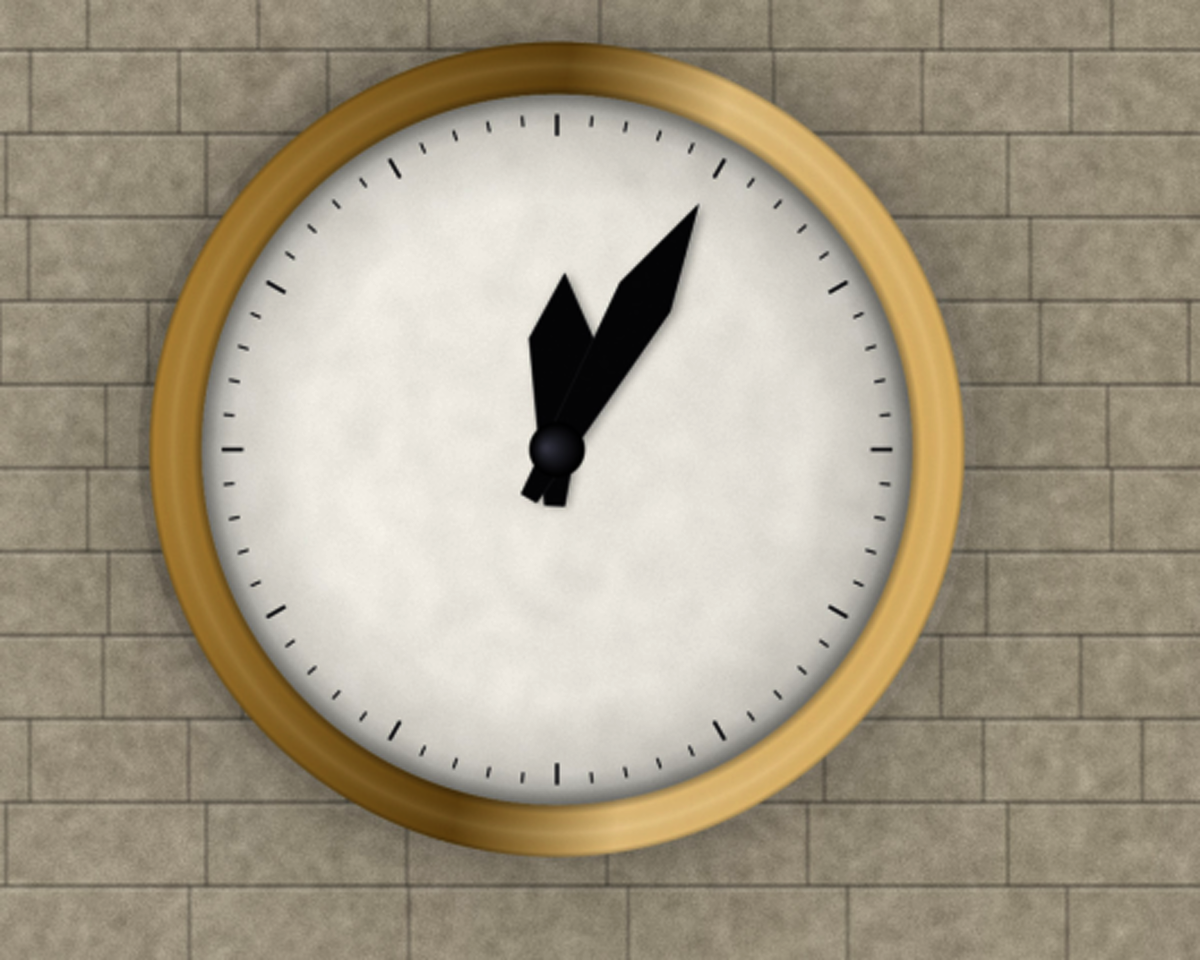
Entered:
12:05
